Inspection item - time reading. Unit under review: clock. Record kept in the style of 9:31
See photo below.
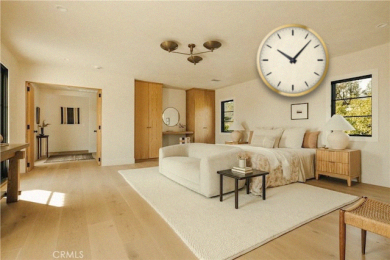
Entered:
10:07
